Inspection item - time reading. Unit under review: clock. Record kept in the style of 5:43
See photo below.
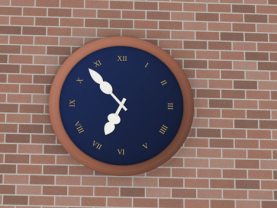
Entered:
6:53
